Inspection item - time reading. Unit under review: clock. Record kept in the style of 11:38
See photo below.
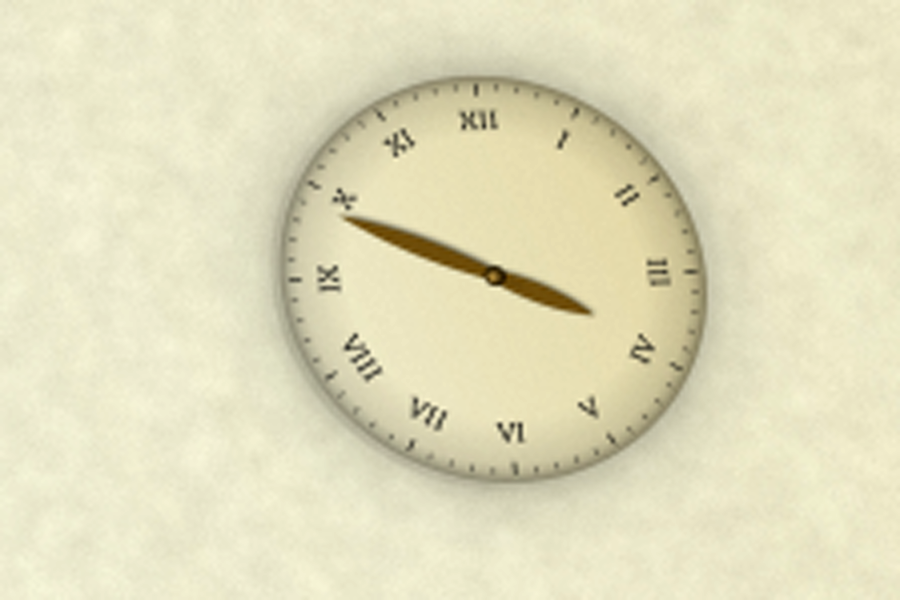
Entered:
3:49
